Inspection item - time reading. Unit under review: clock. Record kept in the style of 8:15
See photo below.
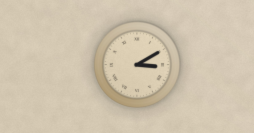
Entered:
3:10
